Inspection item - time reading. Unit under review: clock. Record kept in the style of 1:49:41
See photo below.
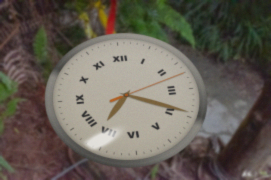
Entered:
7:19:12
